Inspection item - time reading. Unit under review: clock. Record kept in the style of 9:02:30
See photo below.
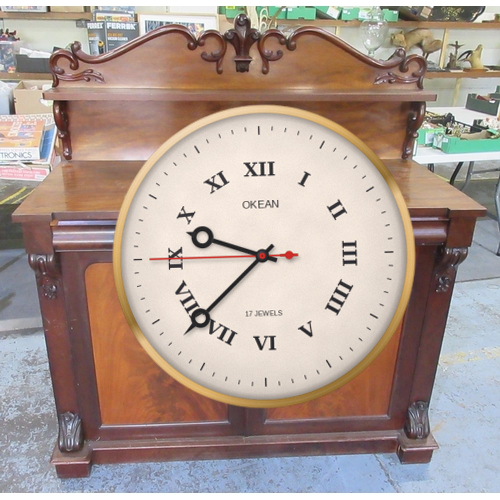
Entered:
9:37:45
